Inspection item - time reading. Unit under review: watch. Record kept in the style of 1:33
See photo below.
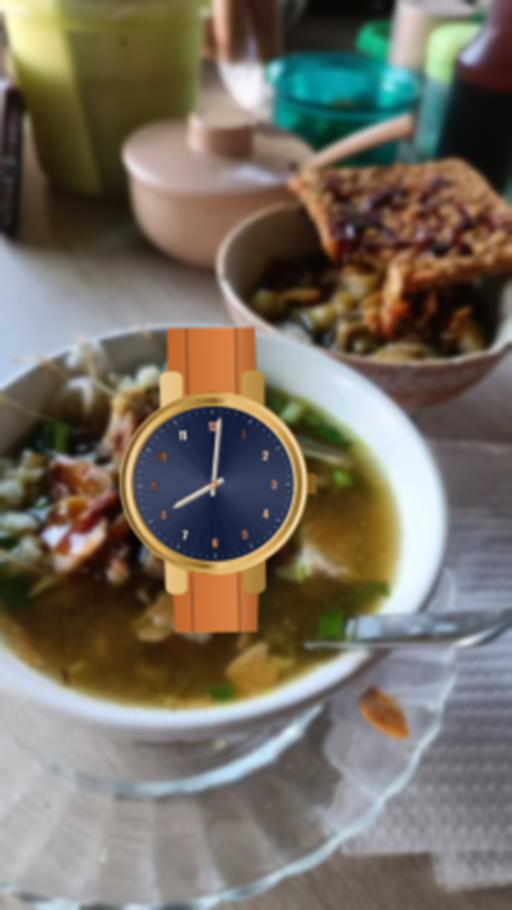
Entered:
8:01
